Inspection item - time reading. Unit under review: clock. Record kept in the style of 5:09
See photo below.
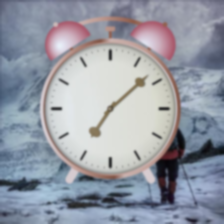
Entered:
7:08
